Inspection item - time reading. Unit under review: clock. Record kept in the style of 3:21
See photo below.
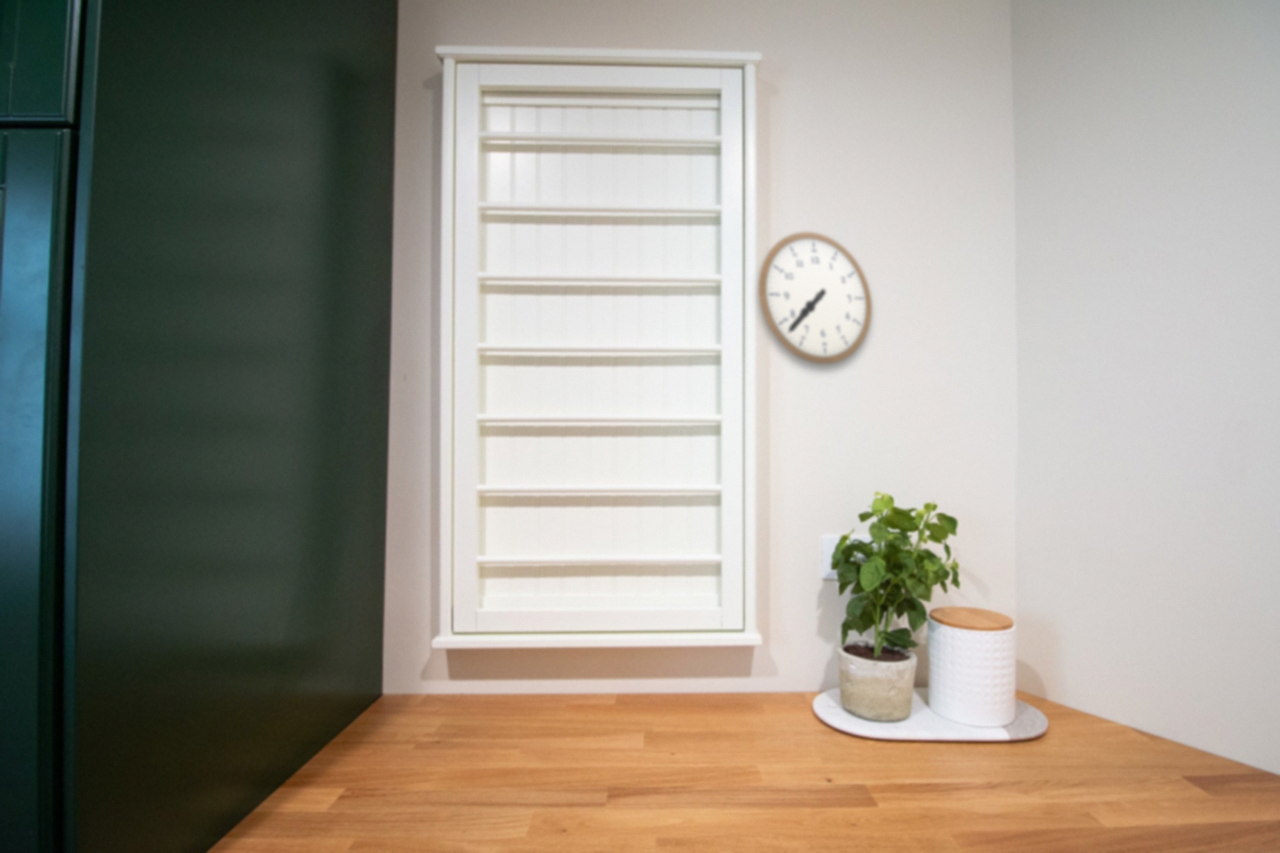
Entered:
7:38
